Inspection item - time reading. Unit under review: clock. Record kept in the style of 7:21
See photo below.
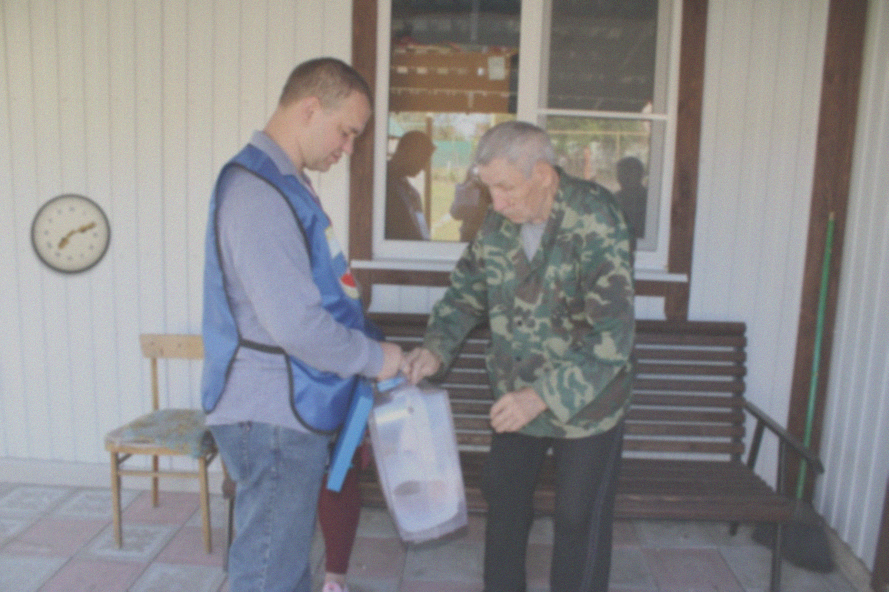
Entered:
7:11
